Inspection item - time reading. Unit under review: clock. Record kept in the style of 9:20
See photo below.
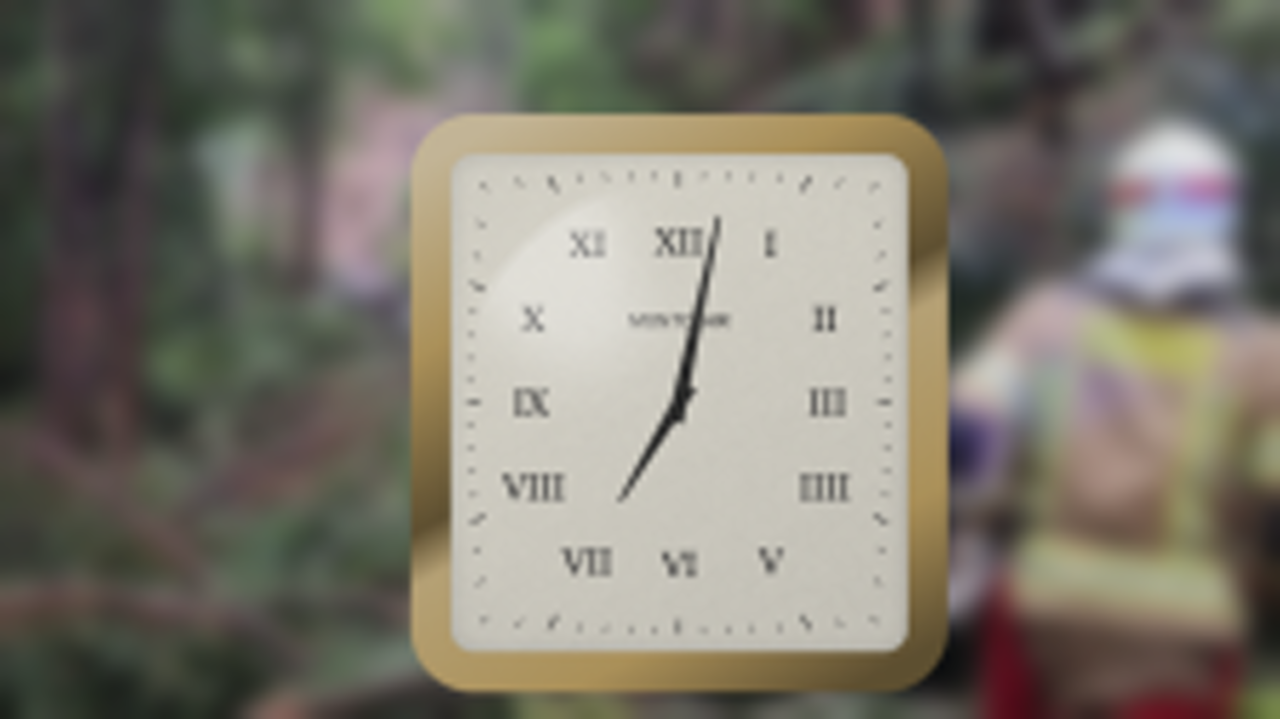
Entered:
7:02
